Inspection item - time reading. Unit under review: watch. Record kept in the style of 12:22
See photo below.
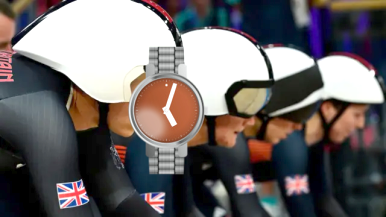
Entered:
5:03
